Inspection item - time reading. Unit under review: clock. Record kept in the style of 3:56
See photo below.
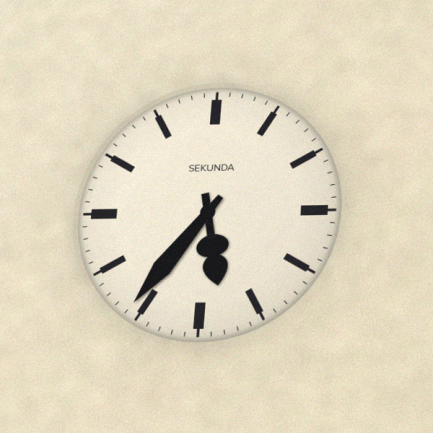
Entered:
5:36
